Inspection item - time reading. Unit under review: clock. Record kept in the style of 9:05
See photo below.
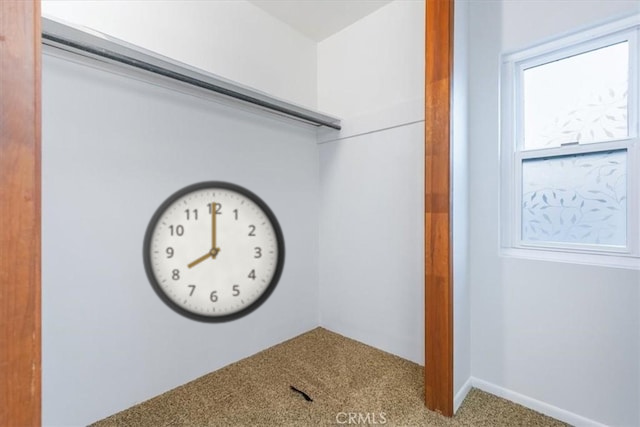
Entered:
8:00
